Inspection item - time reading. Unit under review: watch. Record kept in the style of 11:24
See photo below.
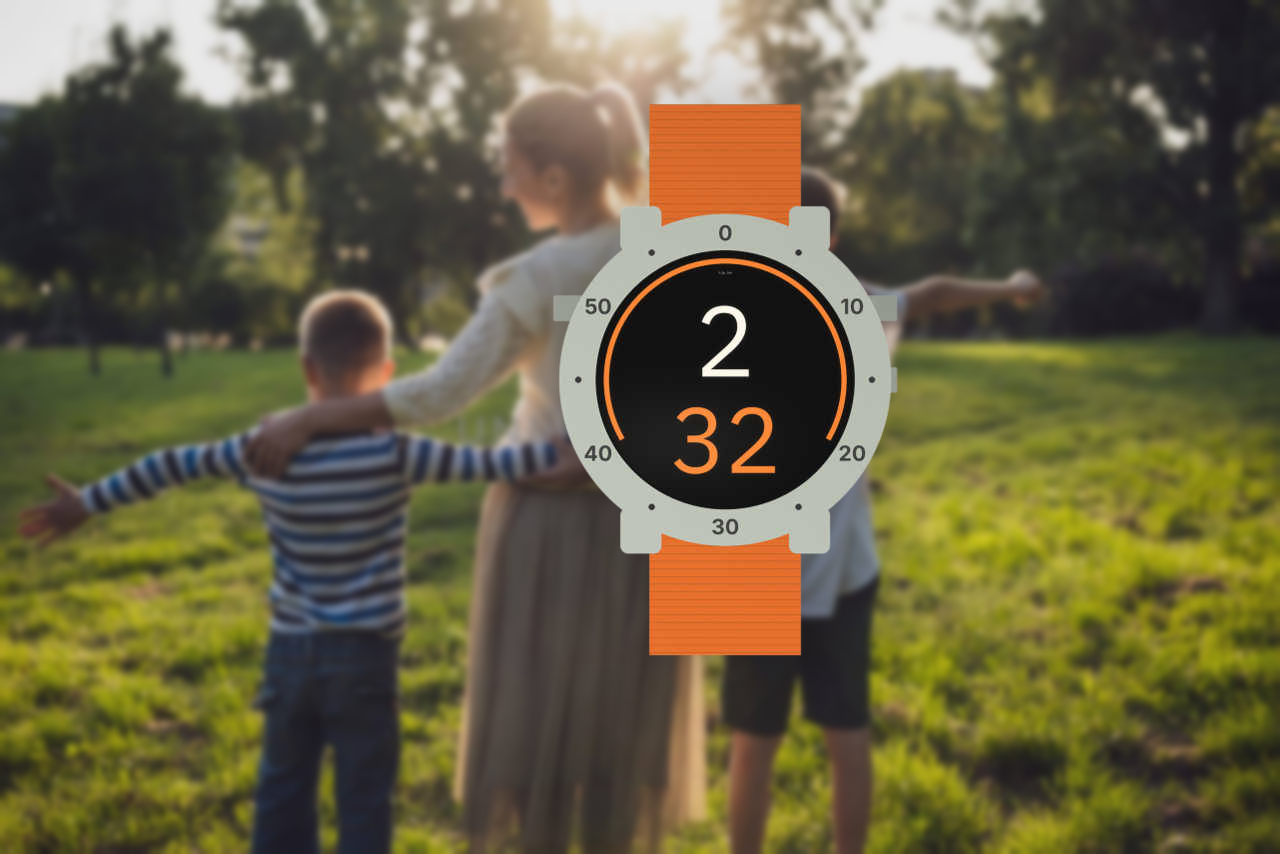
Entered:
2:32
